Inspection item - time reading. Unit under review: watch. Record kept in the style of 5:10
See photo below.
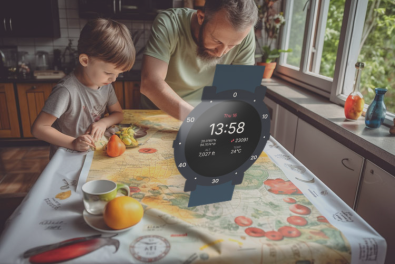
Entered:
13:58
